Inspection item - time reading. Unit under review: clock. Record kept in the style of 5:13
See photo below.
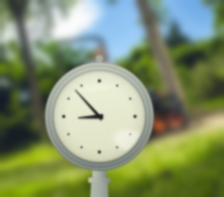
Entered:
8:53
